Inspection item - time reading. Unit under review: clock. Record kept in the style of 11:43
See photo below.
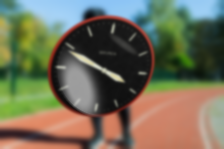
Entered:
3:49
